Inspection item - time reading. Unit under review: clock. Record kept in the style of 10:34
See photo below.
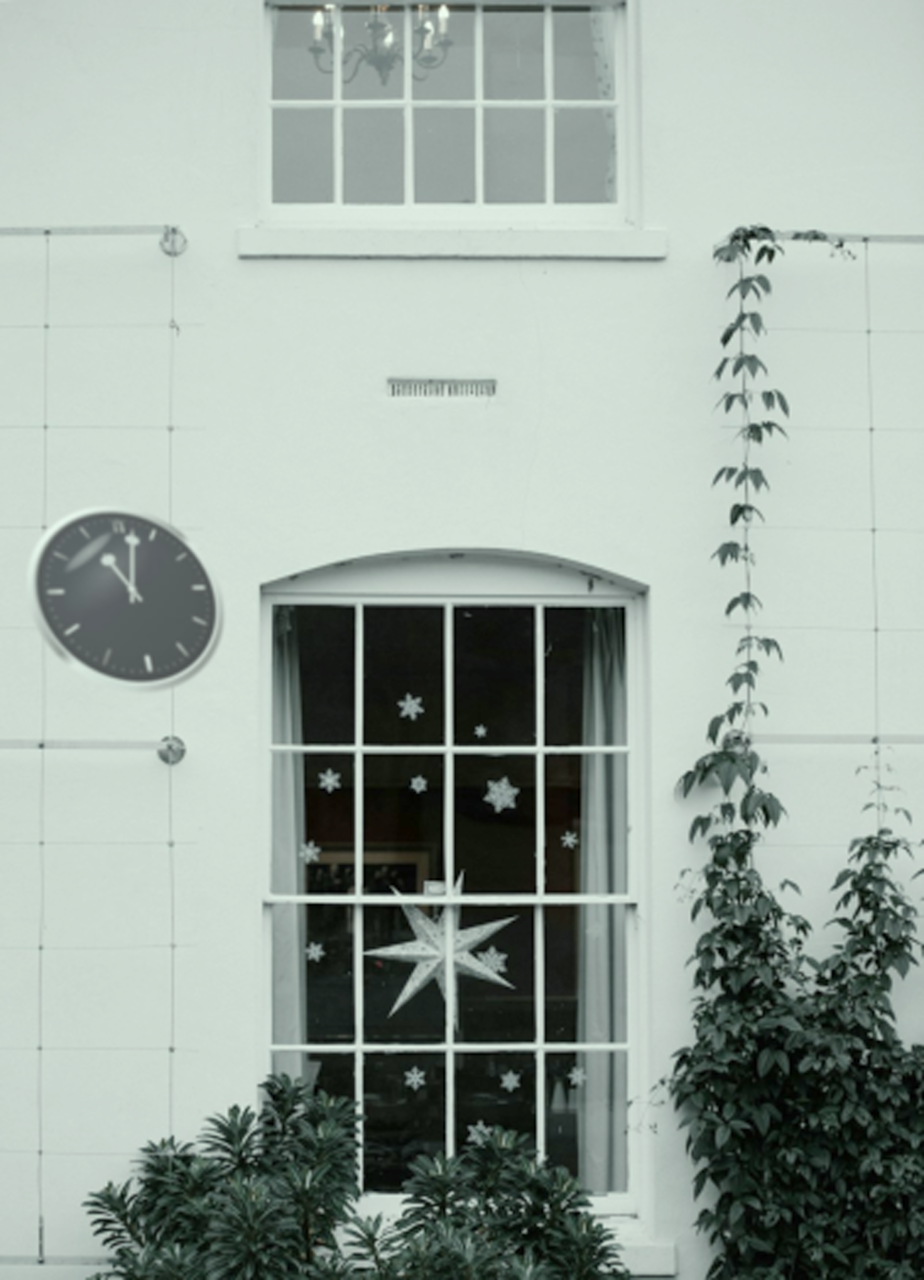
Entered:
11:02
